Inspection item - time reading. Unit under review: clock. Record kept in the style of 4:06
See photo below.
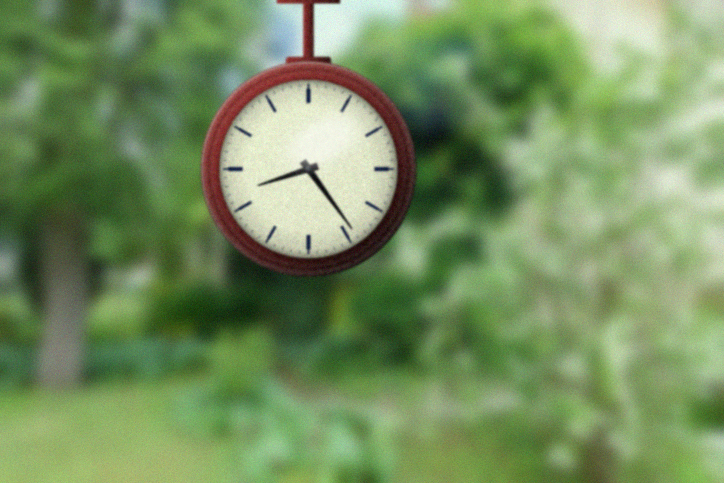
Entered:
8:24
